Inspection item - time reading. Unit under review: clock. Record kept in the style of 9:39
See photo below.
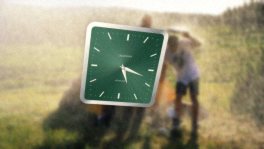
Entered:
5:18
